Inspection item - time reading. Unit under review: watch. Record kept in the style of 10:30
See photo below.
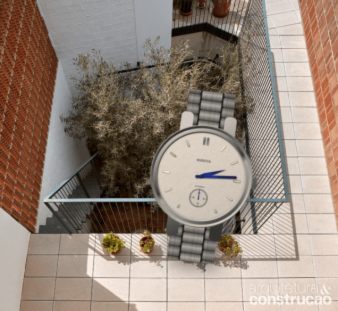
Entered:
2:14
